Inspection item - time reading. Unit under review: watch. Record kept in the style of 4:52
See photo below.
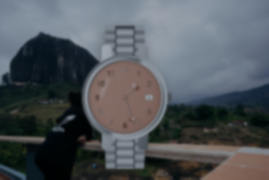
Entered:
1:27
